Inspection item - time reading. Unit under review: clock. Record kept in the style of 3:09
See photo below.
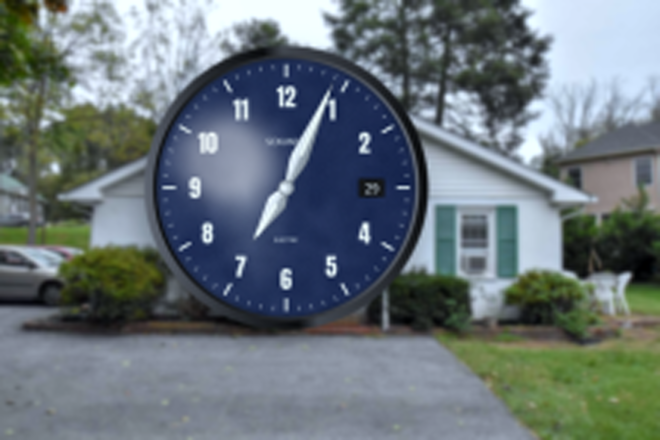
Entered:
7:04
